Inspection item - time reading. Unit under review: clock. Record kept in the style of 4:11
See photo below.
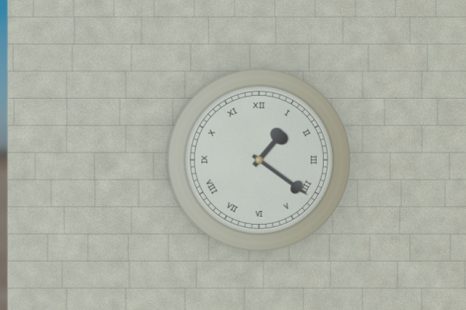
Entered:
1:21
